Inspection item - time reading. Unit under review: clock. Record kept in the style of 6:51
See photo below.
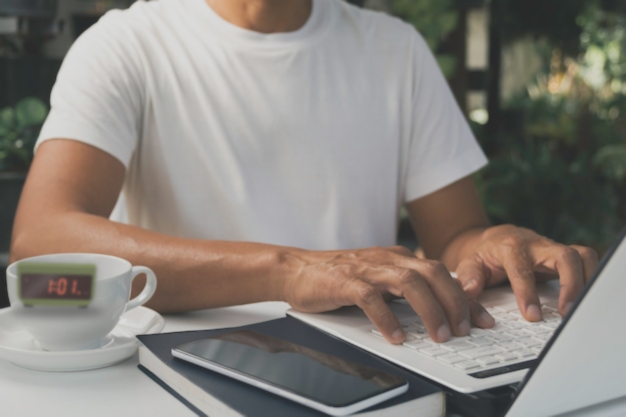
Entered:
1:01
